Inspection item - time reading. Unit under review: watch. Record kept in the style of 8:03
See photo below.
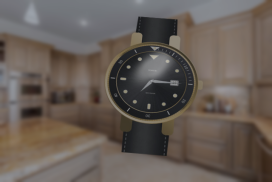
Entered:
7:15
